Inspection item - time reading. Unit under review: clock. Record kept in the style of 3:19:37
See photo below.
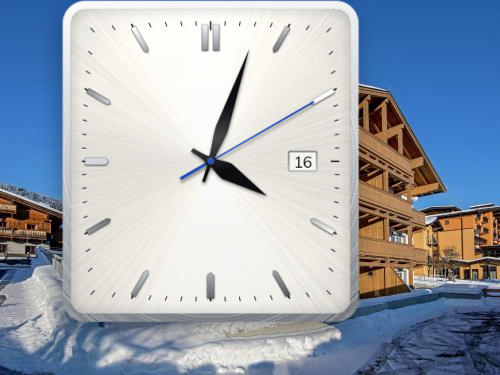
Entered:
4:03:10
